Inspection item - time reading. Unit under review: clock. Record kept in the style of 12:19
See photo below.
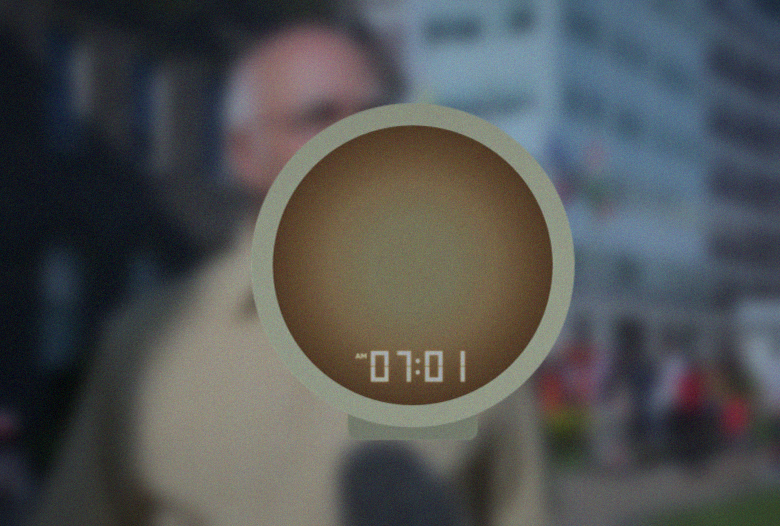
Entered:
7:01
